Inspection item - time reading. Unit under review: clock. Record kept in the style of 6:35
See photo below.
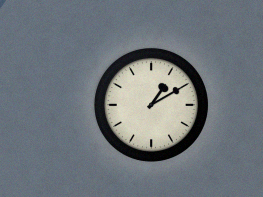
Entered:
1:10
